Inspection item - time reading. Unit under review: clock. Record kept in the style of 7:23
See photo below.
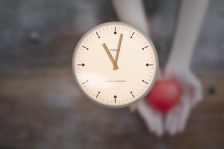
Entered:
11:02
